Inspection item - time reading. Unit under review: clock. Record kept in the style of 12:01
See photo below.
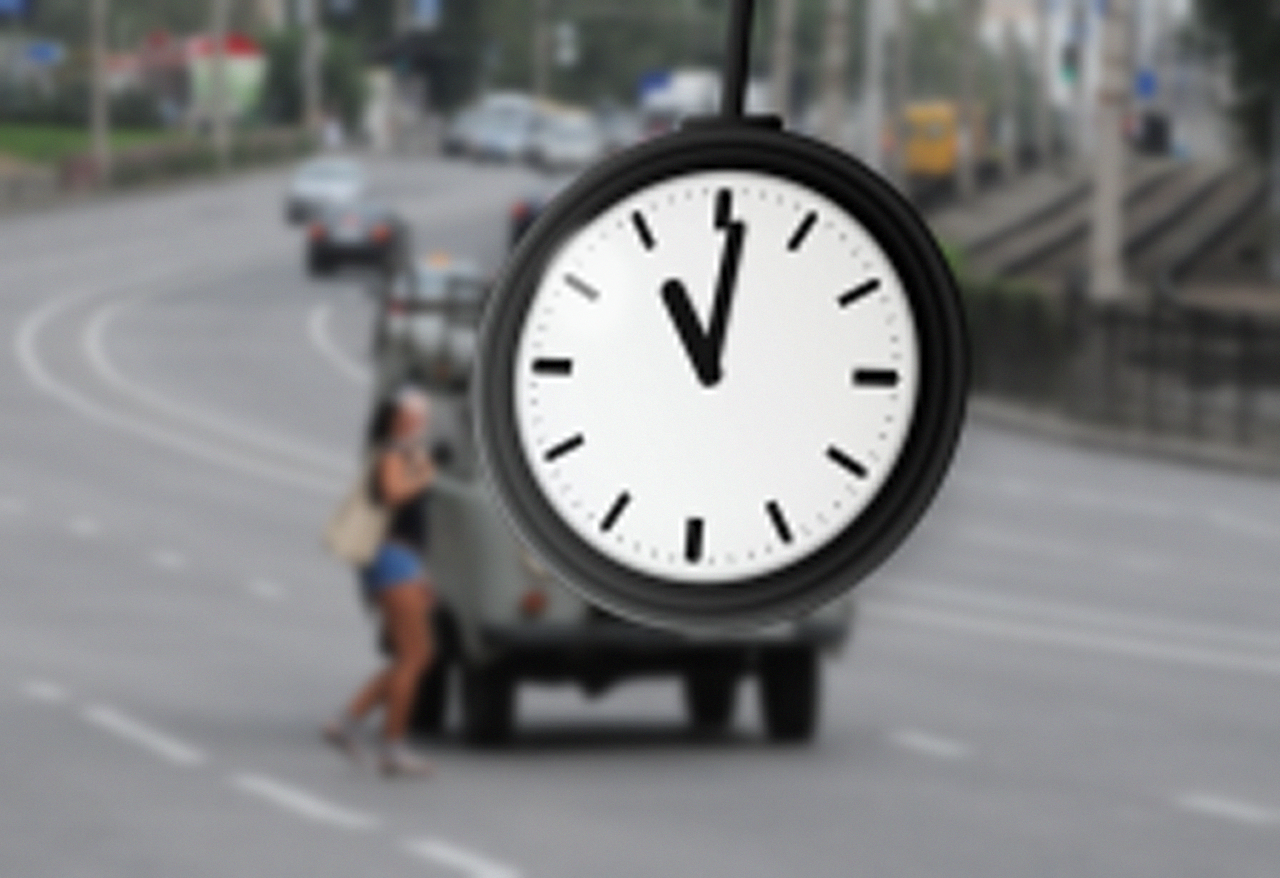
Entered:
11:01
